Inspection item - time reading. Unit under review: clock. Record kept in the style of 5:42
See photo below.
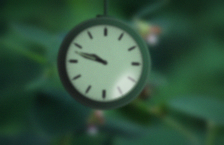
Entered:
9:48
